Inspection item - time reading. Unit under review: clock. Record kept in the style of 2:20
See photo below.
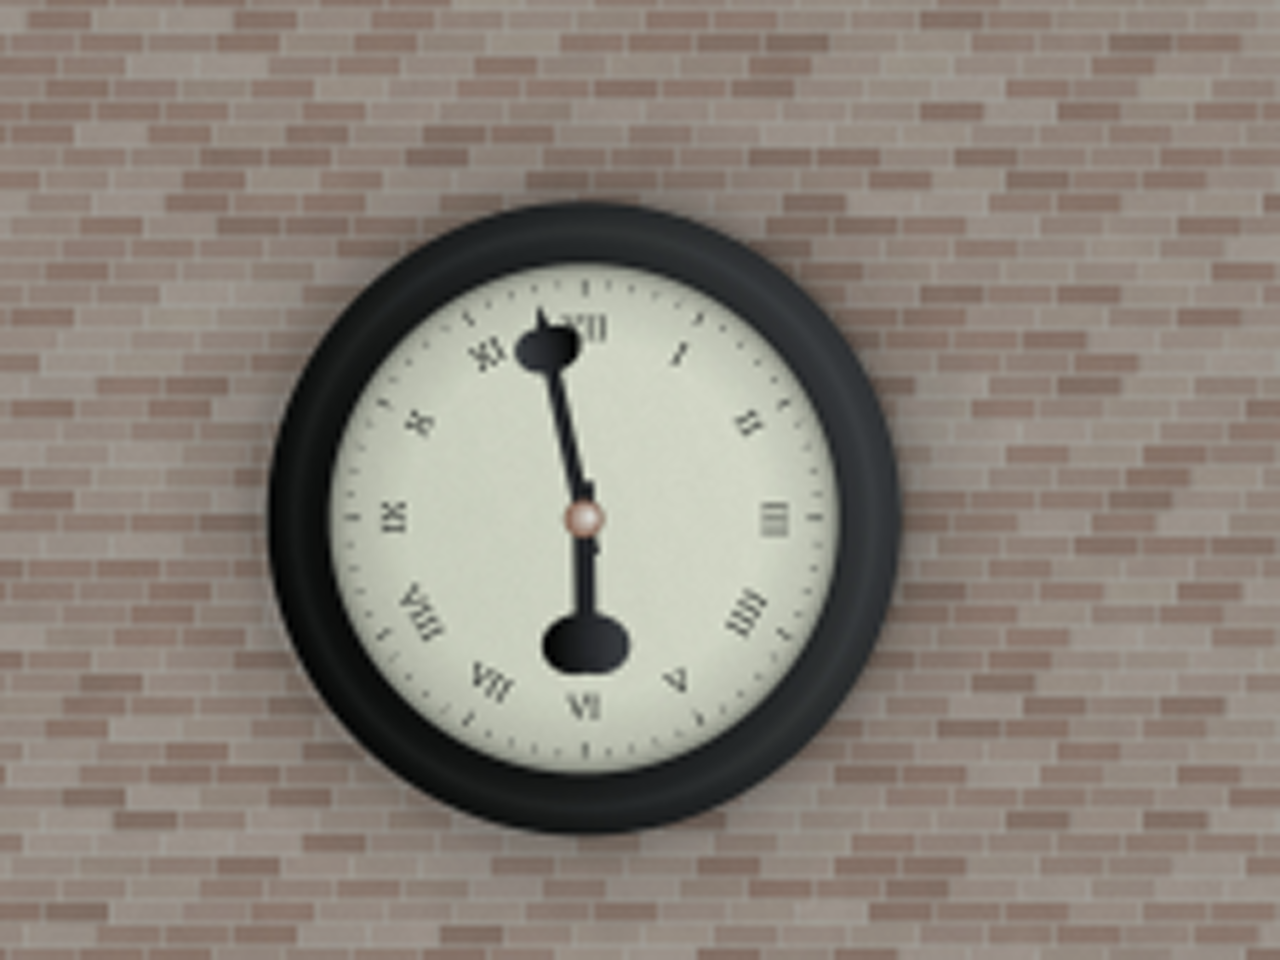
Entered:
5:58
